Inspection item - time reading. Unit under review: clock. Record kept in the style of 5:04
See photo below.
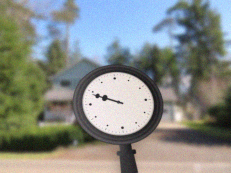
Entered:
9:49
